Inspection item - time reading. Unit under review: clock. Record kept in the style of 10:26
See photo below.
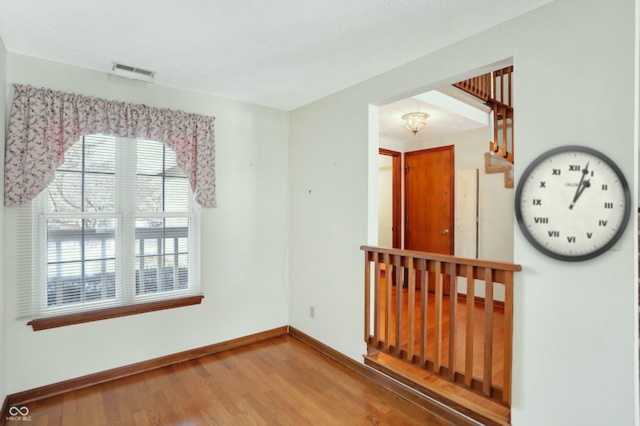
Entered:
1:03
